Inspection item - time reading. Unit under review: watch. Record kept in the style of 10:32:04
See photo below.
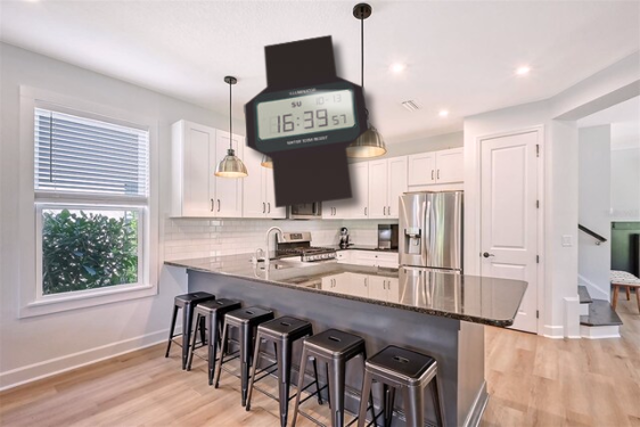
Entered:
16:39:57
